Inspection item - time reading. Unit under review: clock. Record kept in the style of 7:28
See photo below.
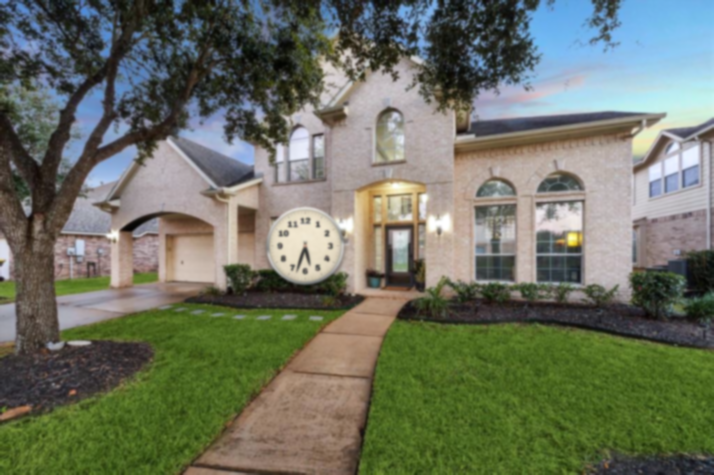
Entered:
5:33
